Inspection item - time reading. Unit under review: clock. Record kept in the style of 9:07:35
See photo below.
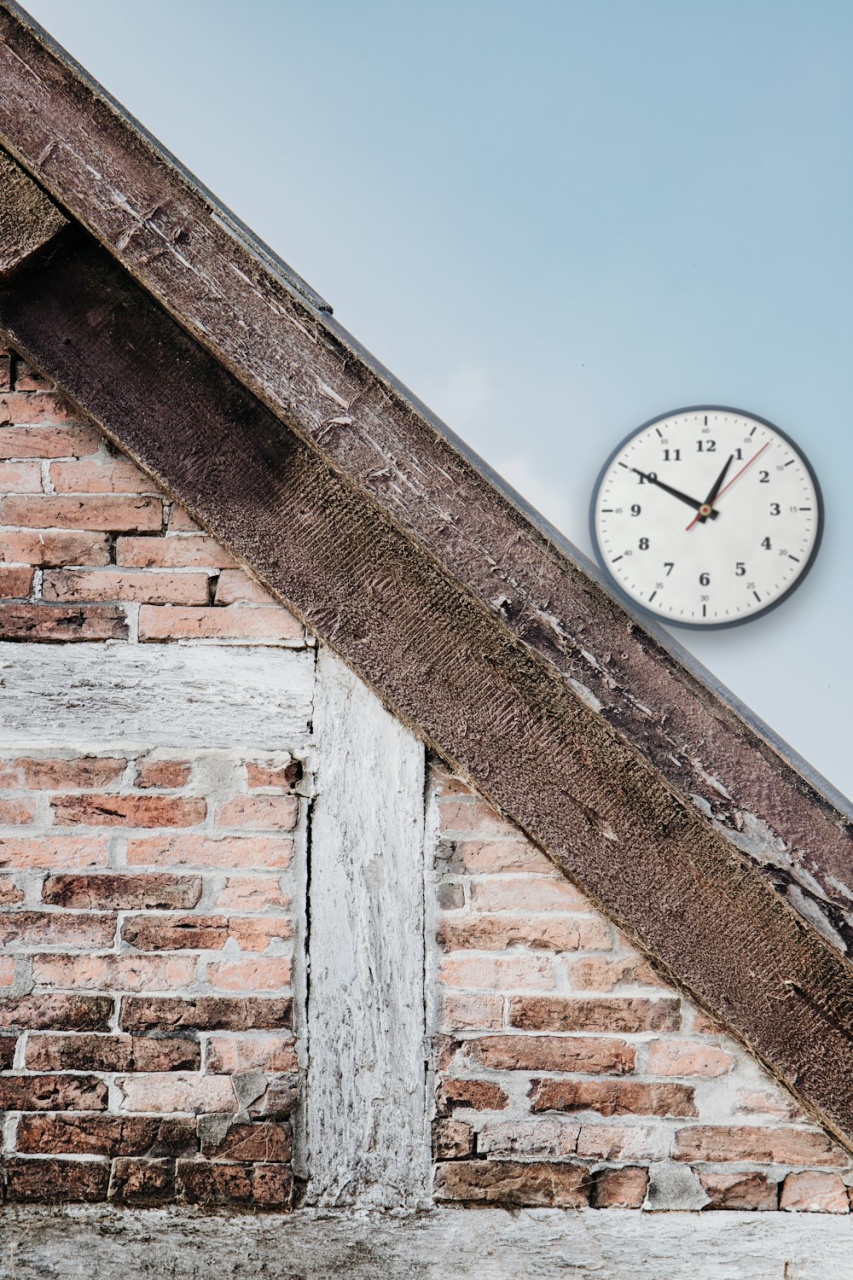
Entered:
12:50:07
